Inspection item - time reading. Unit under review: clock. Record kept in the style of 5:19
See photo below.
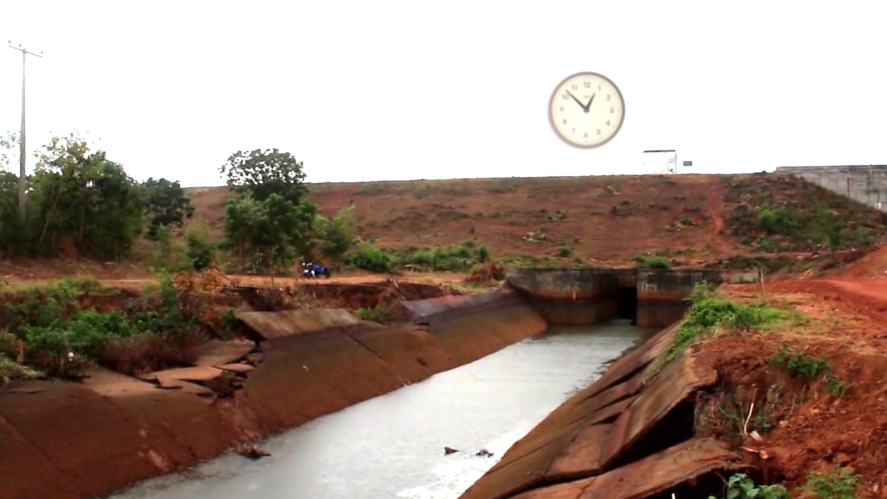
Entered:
12:52
